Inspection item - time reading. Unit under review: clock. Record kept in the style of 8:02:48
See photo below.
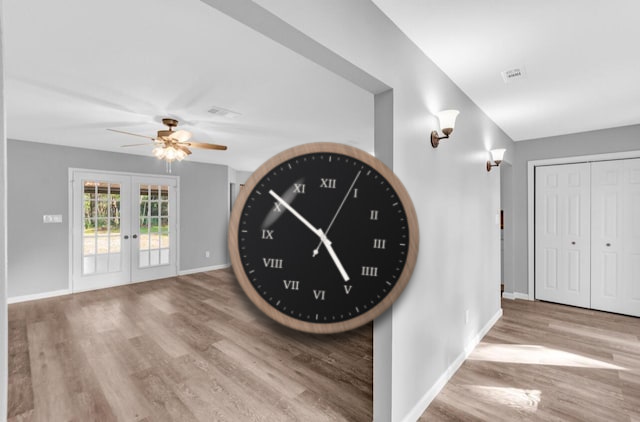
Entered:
4:51:04
